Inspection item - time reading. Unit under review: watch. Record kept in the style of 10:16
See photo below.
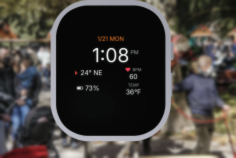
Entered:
1:08
